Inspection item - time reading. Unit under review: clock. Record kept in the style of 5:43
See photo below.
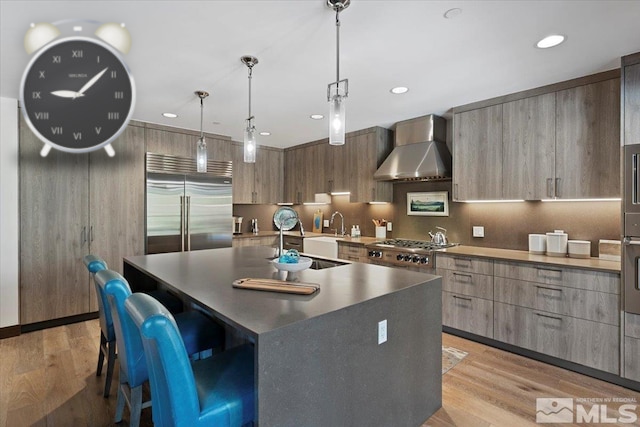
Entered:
9:08
